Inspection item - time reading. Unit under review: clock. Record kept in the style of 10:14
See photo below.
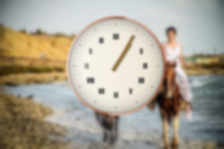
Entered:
1:05
